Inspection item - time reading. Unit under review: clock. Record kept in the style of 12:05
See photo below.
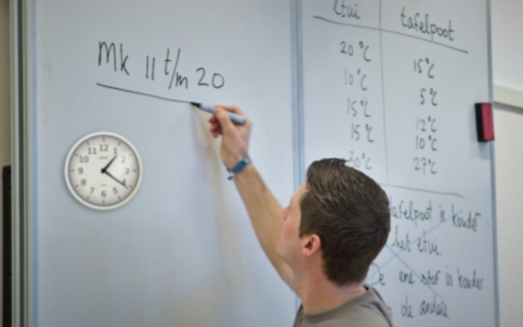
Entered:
1:21
